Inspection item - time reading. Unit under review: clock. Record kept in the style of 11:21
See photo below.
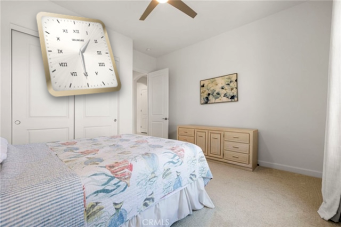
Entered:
1:30
